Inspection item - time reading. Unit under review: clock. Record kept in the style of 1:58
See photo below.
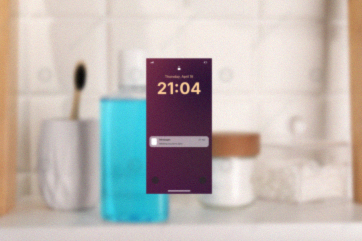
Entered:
21:04
